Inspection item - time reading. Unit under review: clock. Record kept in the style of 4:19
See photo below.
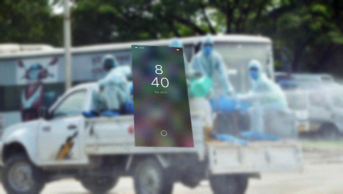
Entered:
8:40
